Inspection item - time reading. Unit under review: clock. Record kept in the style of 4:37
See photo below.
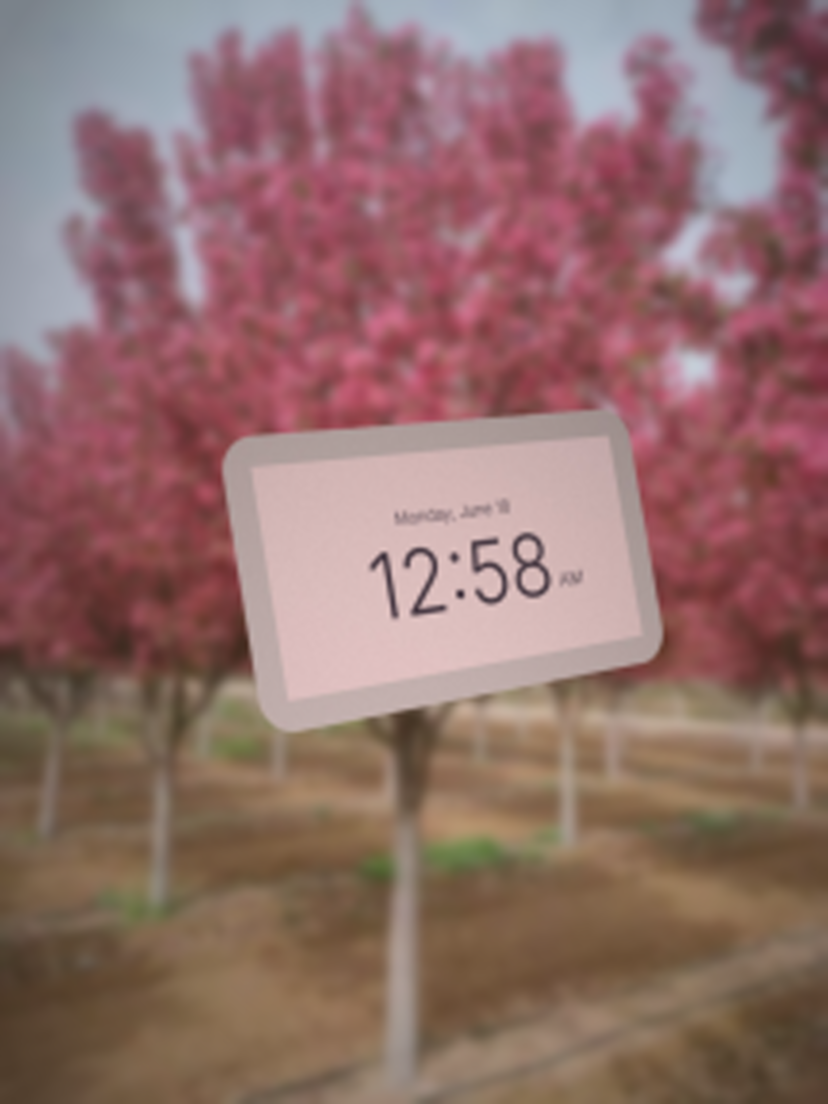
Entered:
12:58
